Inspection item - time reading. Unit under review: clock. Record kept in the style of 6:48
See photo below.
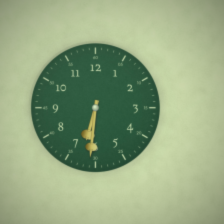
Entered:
6:31
